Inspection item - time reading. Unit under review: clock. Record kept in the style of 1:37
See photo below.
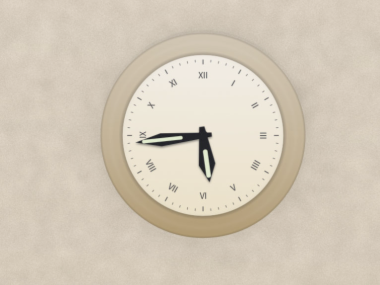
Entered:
5:44
